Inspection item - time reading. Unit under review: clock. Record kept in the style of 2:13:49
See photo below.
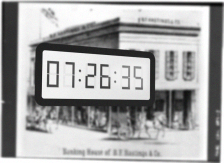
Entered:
7:26:35
